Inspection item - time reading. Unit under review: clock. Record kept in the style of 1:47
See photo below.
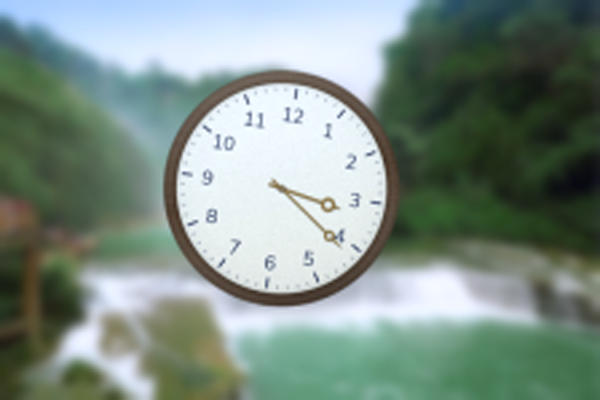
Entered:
3:21
